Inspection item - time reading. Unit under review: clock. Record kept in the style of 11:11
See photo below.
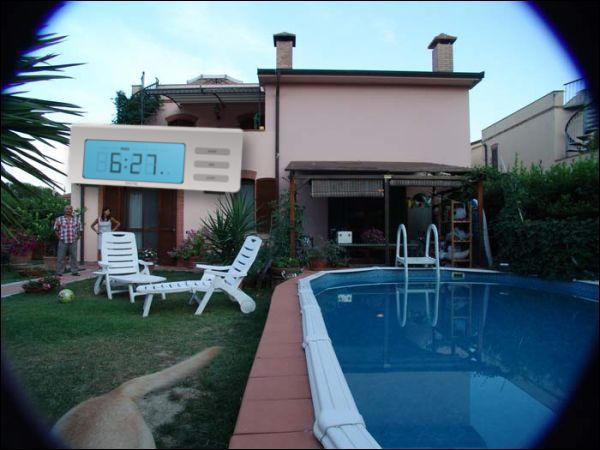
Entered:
6:27
